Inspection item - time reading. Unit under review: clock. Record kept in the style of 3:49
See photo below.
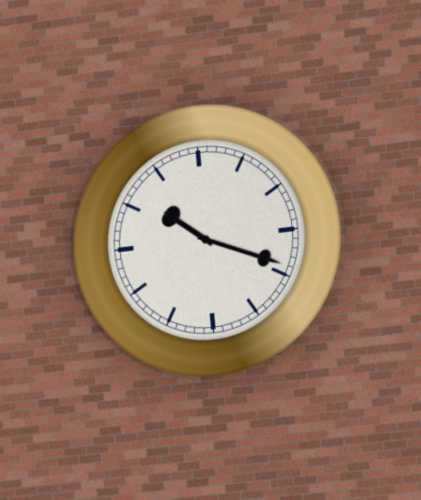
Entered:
10:19
